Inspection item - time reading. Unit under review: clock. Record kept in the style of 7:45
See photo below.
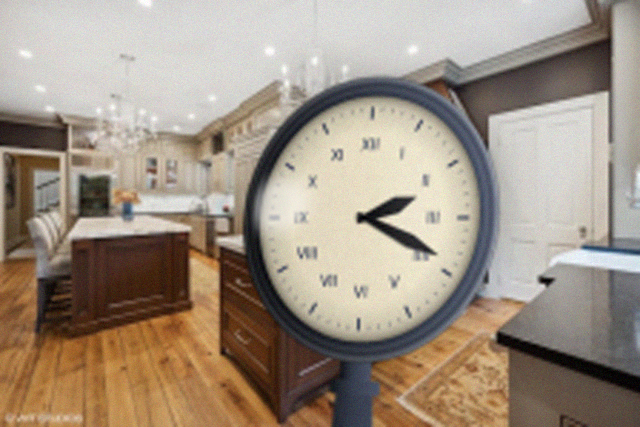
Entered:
2:19
